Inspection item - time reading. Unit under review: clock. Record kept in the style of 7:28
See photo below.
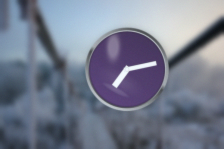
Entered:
7:13
